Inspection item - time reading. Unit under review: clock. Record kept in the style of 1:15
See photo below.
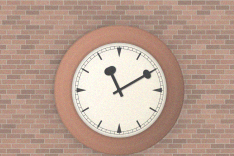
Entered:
11:10
